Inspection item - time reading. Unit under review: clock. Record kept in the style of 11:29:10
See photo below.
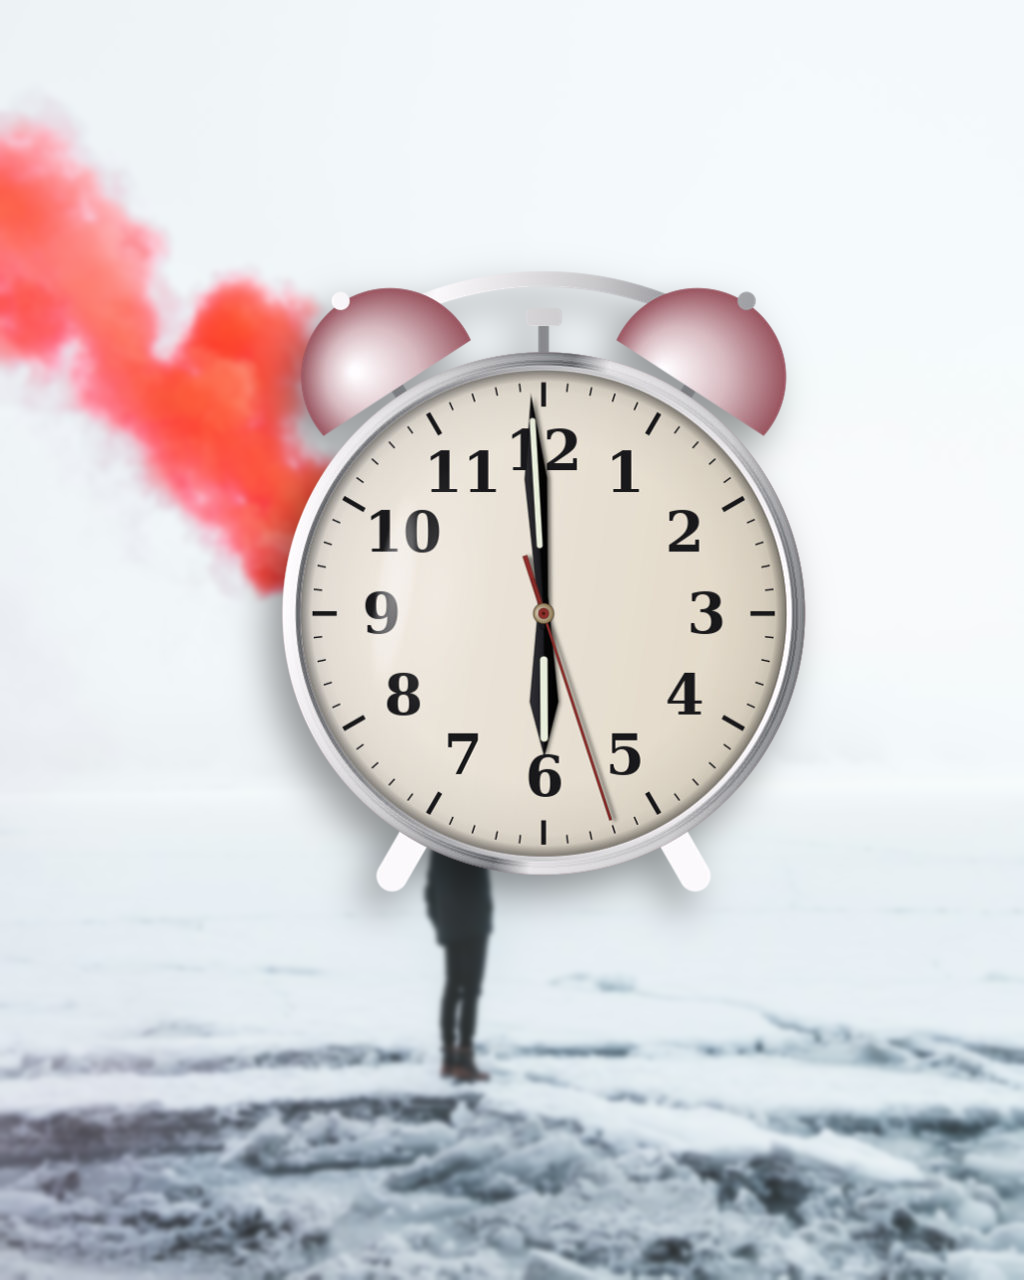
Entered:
5:59:27
